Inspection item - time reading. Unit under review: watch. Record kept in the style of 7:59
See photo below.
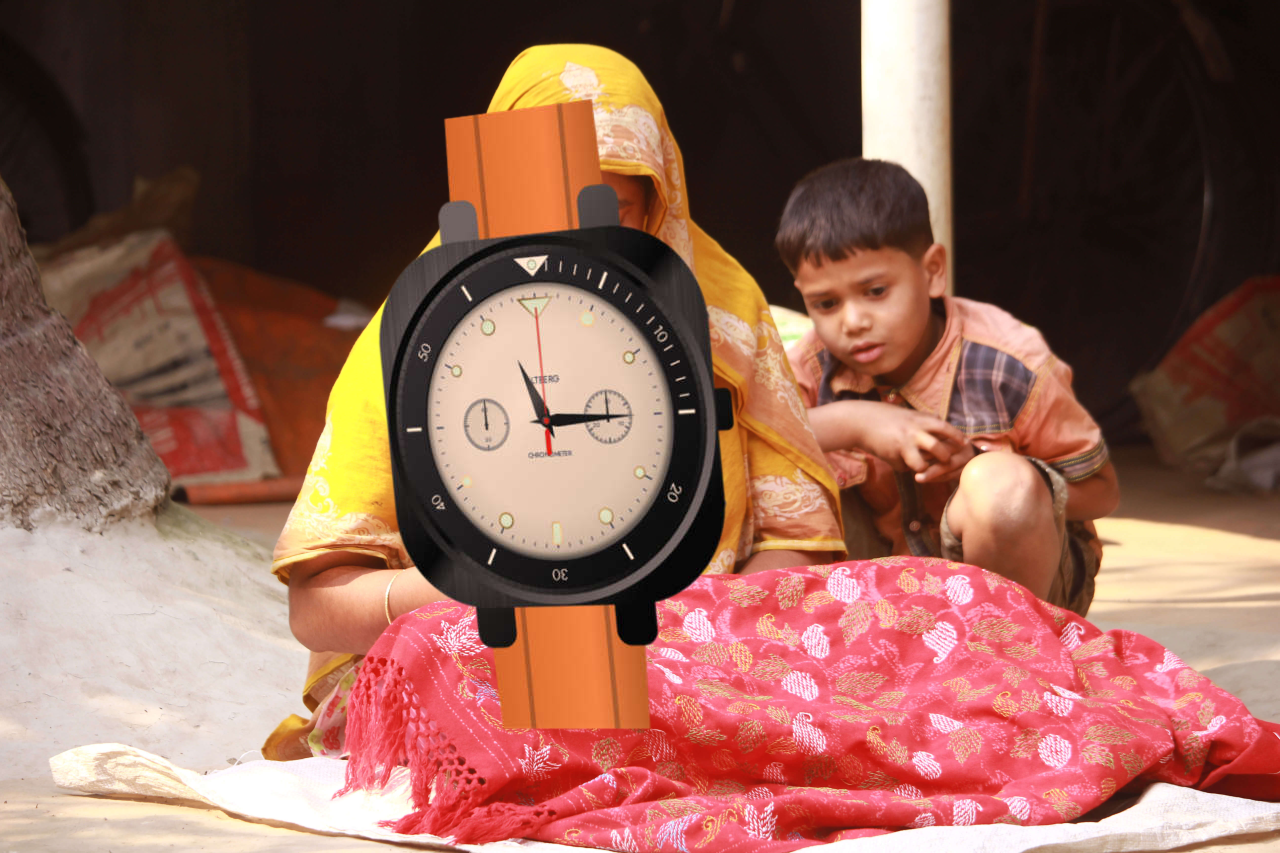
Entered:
11:15
